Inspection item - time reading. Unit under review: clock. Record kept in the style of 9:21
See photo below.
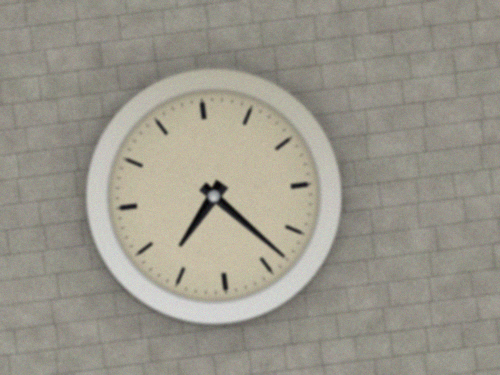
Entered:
7:23
